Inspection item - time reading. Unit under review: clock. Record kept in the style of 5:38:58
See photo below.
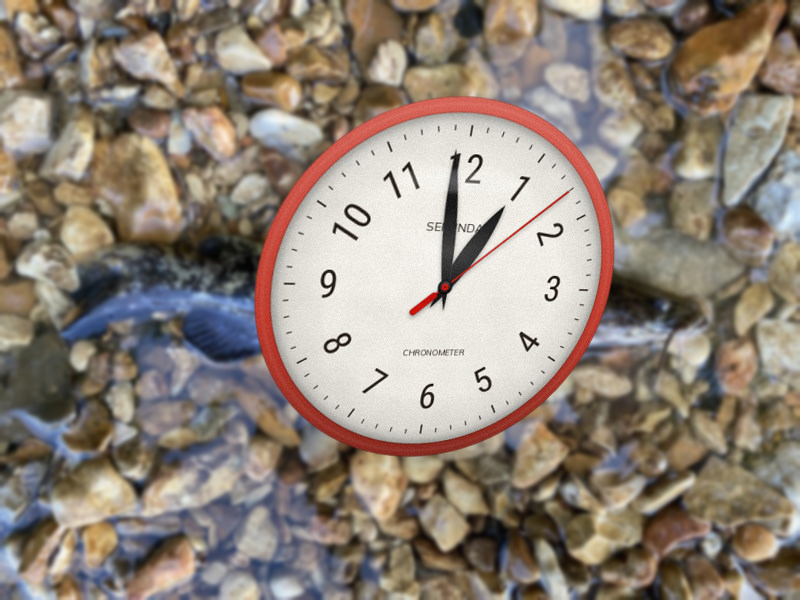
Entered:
12:59:08
